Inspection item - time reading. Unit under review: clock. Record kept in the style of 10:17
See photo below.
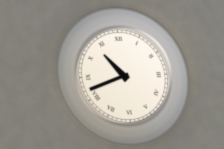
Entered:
10:42
